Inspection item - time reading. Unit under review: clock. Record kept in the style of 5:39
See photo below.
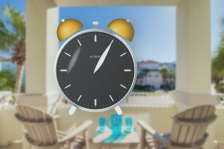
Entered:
1:05
